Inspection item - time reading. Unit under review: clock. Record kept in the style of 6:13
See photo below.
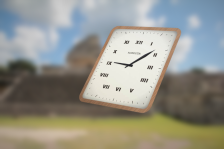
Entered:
9:08
